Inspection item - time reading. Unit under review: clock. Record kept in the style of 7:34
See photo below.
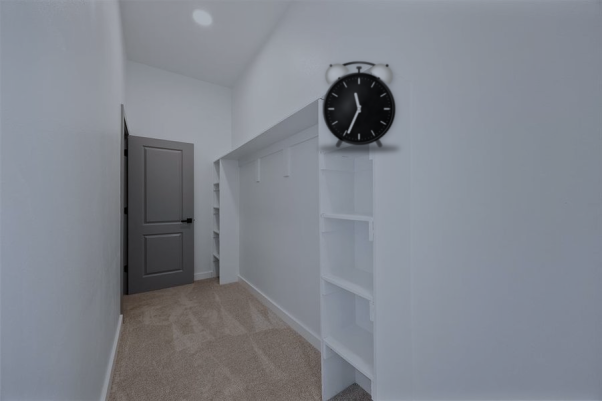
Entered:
11:34
